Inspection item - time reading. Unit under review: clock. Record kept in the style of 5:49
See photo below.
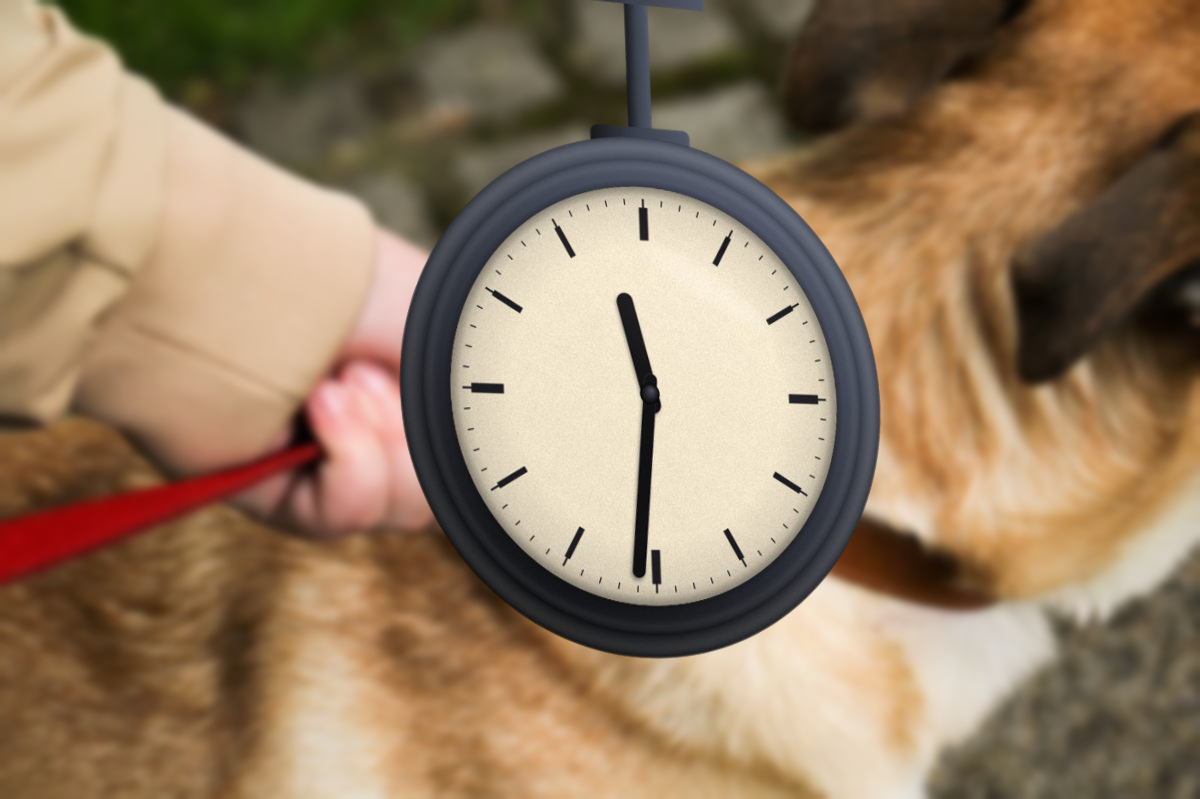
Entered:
11:31
